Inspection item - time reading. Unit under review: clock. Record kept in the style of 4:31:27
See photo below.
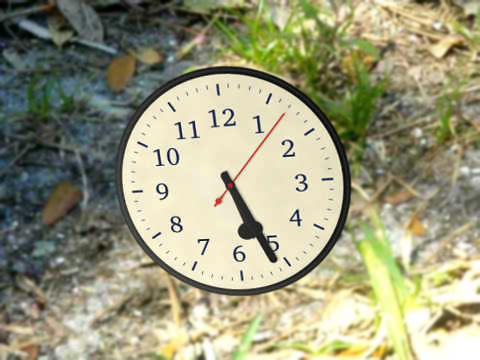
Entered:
5:26:07
